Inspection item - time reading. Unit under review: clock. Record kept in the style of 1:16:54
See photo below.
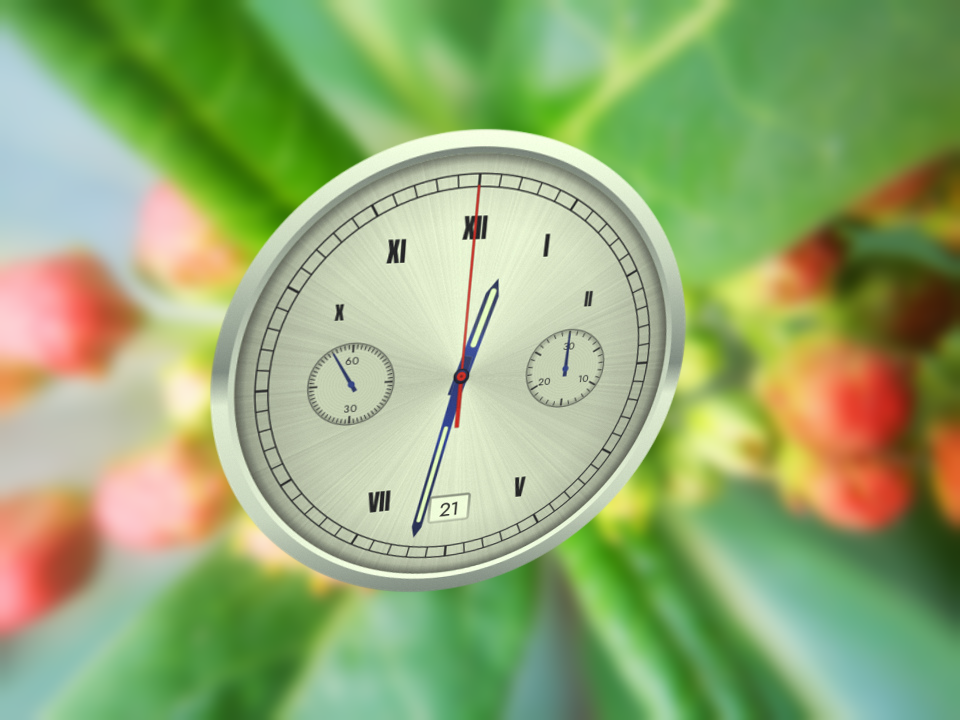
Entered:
12:31:55
